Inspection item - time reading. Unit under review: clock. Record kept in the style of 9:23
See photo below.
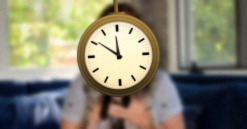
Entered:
11:51
